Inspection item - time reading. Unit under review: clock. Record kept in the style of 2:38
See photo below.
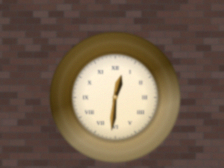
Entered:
12:31
